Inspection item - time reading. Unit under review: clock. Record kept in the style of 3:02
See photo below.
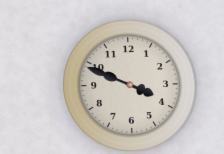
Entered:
3:49
